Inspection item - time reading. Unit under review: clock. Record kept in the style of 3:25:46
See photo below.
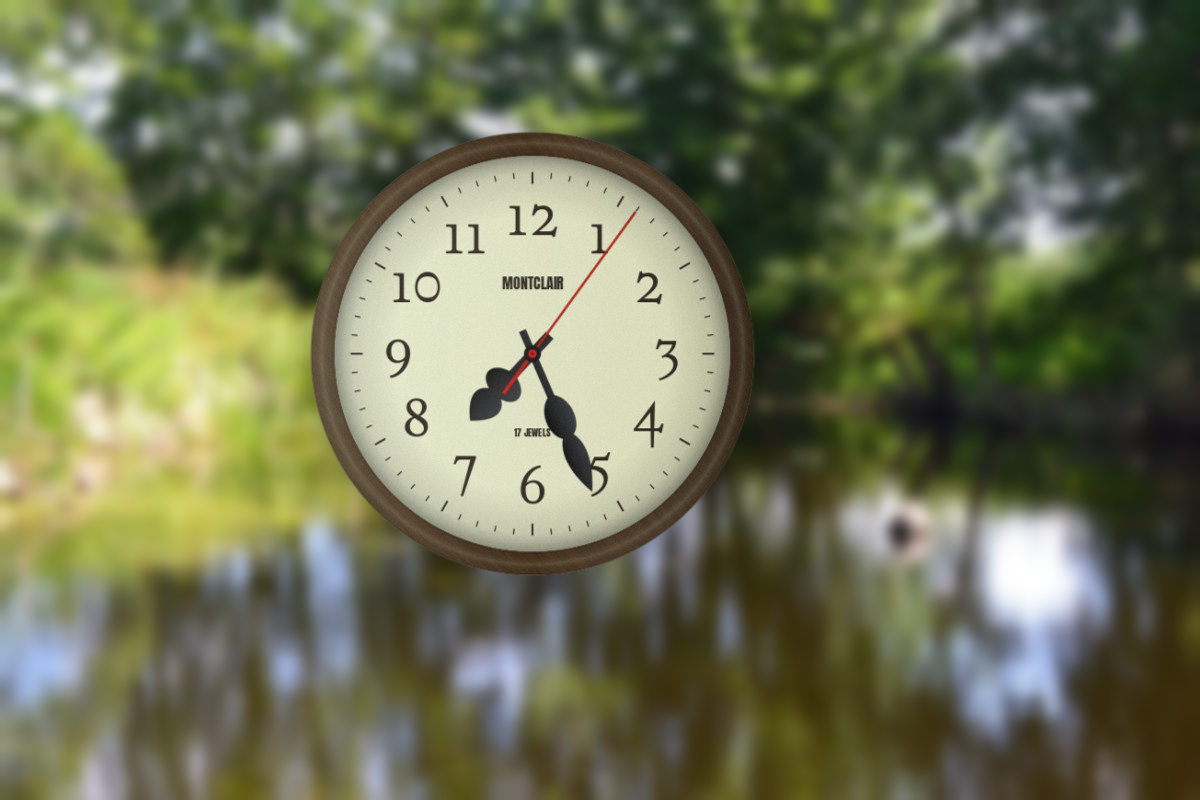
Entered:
7:26:06
